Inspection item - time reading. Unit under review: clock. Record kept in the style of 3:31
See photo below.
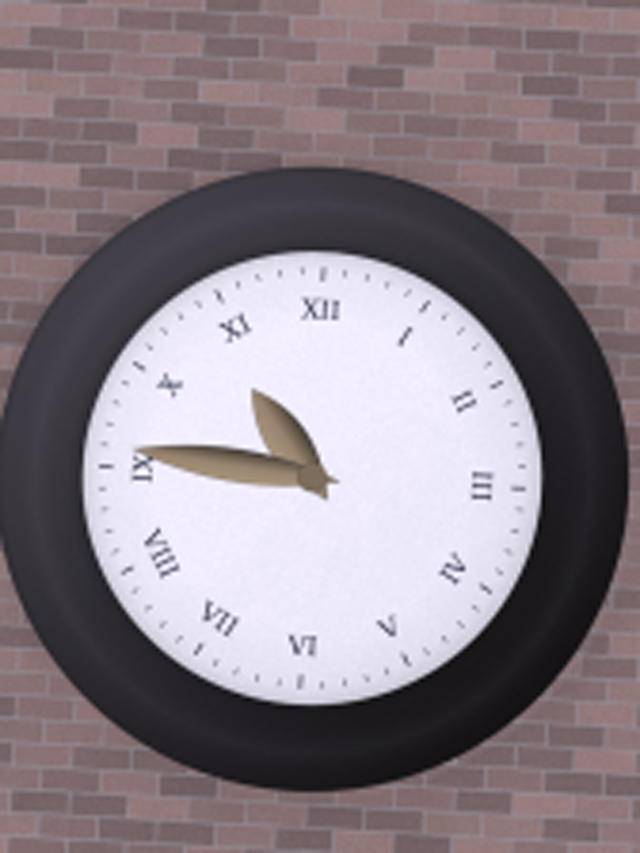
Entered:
10:46
